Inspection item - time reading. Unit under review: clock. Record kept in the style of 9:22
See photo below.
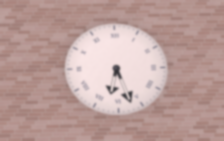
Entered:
6:27
